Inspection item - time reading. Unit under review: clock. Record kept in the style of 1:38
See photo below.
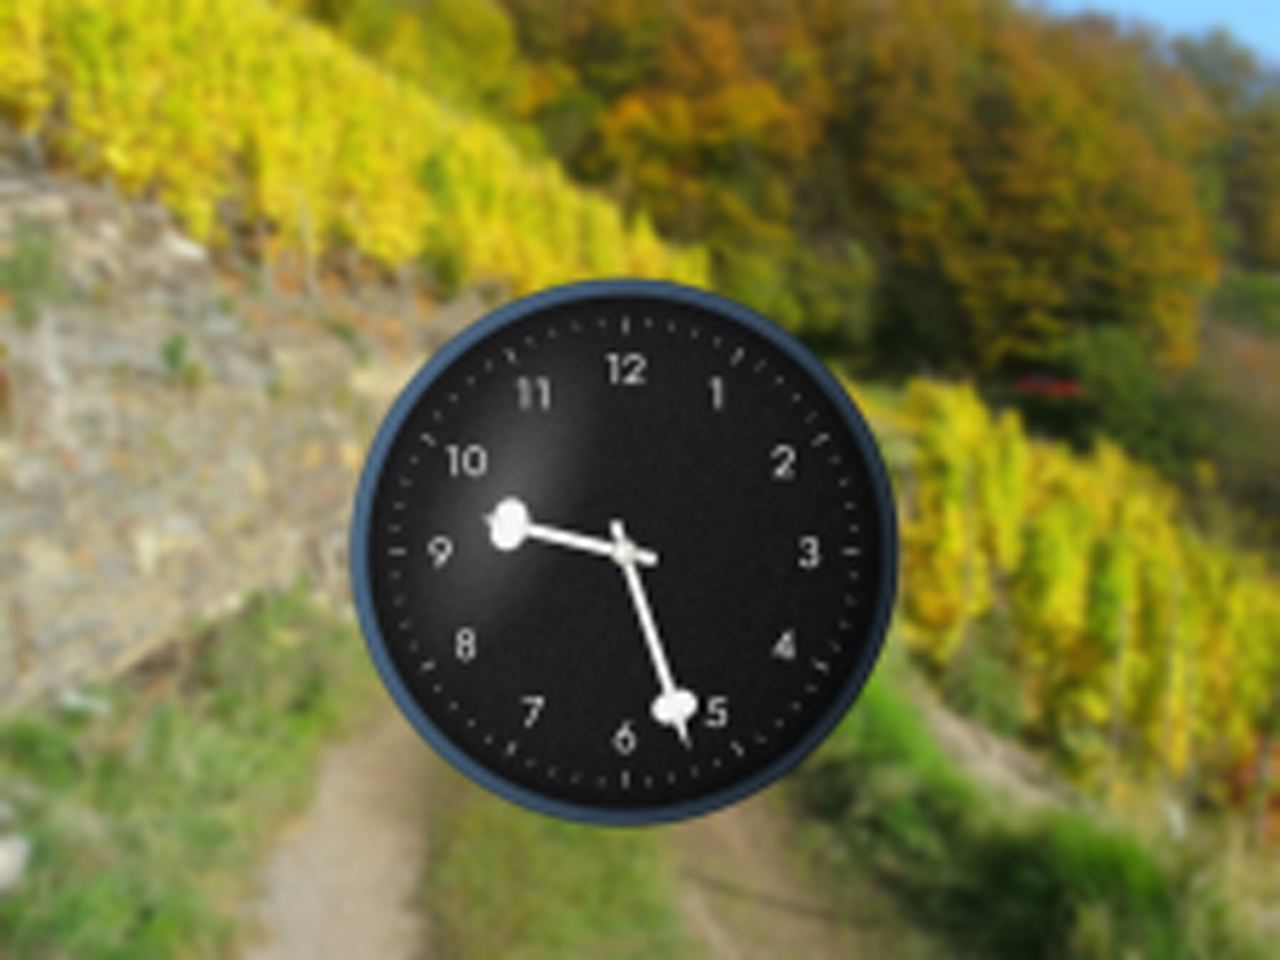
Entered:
9:27
